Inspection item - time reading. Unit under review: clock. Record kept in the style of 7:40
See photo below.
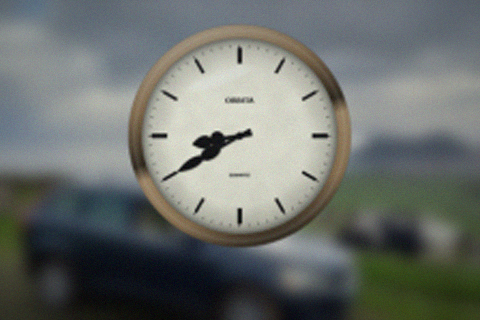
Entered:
8:40
